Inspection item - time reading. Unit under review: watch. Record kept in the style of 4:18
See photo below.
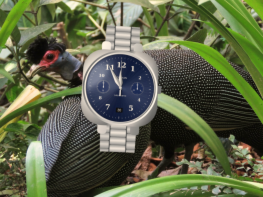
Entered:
11:55
